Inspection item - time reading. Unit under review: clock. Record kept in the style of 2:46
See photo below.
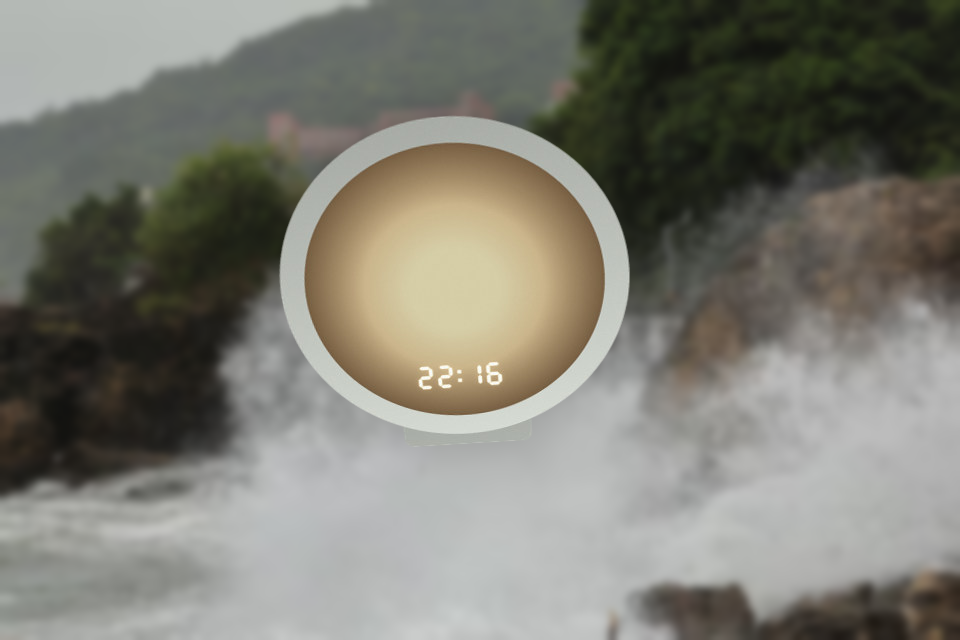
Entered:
22:16
